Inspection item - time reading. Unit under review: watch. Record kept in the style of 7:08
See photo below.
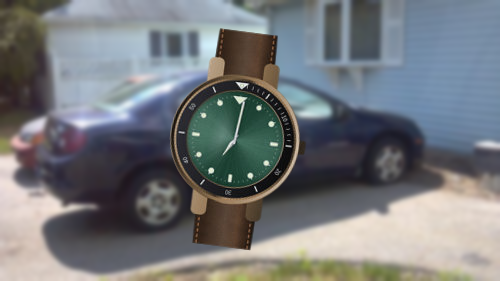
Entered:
7:01
